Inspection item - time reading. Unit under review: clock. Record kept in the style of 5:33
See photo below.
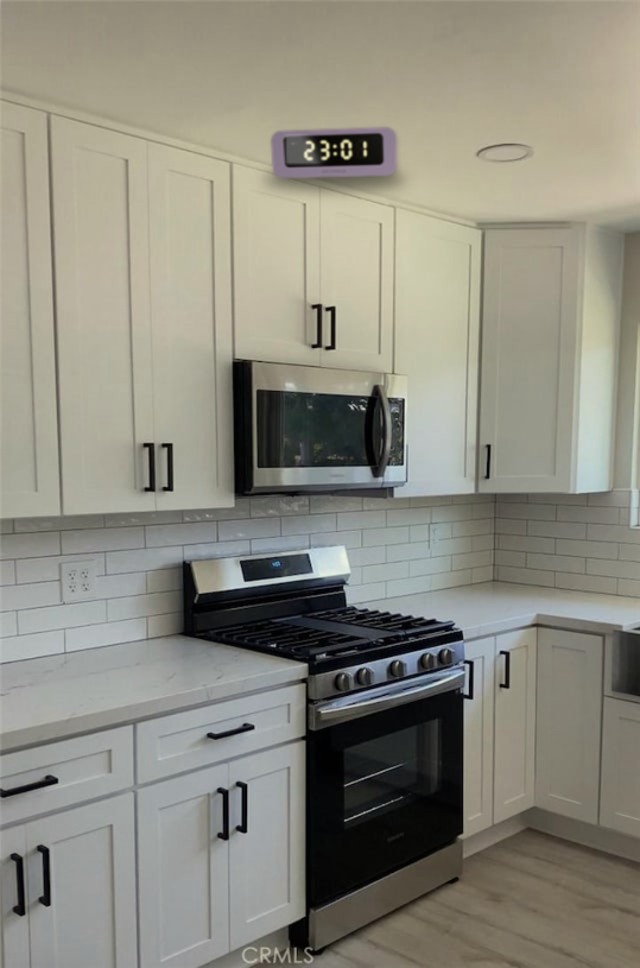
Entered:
23:01
